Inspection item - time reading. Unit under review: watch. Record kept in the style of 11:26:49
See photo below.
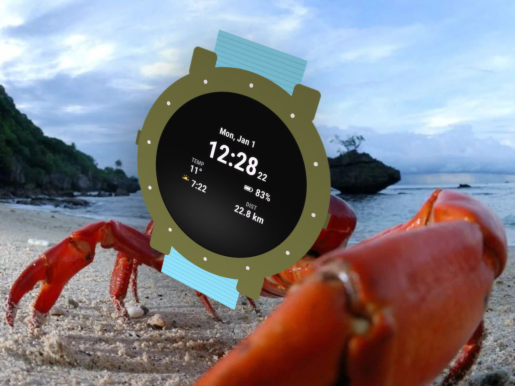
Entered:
12:28:22
